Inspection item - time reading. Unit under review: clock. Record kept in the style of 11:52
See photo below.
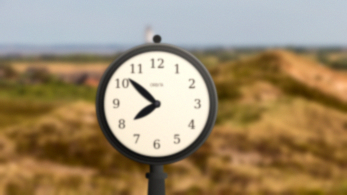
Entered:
7:52
